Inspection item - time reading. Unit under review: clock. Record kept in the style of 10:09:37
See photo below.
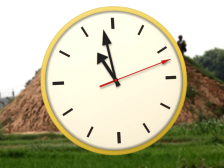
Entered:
10:58:12
